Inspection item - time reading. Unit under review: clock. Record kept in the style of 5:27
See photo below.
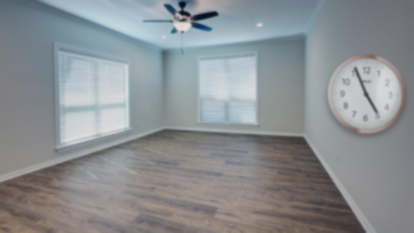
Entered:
4:56
